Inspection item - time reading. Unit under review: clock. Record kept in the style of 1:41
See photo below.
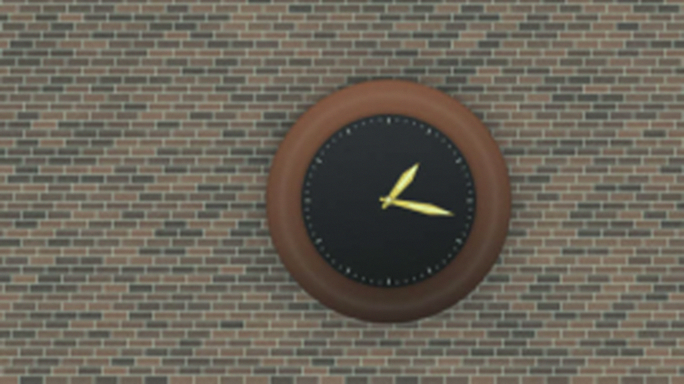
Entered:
1:17
